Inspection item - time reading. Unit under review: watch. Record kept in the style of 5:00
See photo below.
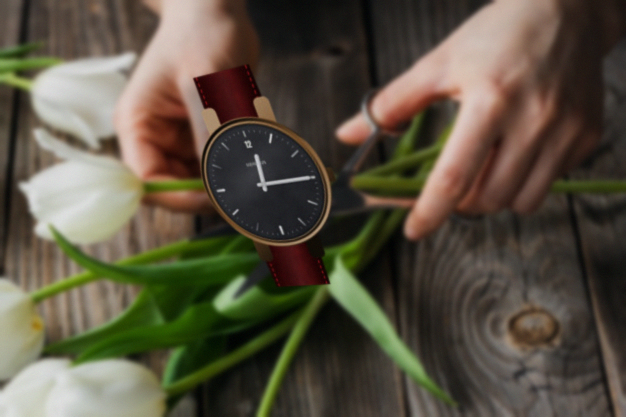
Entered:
12:15
